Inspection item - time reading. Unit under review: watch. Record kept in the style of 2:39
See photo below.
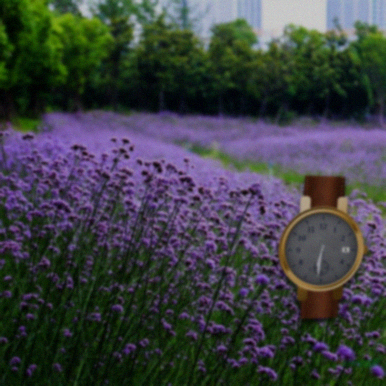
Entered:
6:31
